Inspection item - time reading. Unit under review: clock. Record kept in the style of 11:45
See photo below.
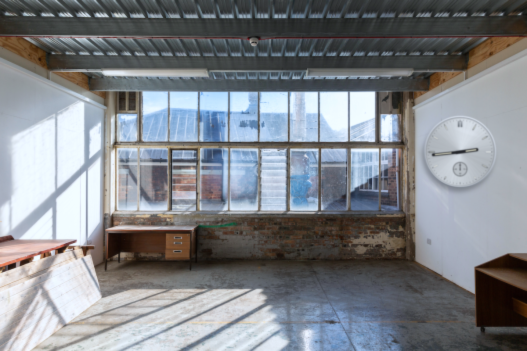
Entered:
2:44
